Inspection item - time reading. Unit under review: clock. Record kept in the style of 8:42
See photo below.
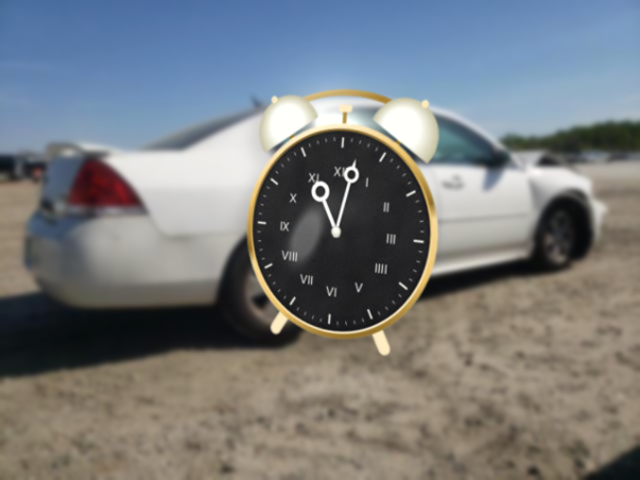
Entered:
11:02
